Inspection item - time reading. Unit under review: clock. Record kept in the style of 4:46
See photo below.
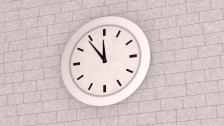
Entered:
11:54
